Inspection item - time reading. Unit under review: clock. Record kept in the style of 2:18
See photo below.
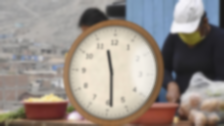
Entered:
11:29
